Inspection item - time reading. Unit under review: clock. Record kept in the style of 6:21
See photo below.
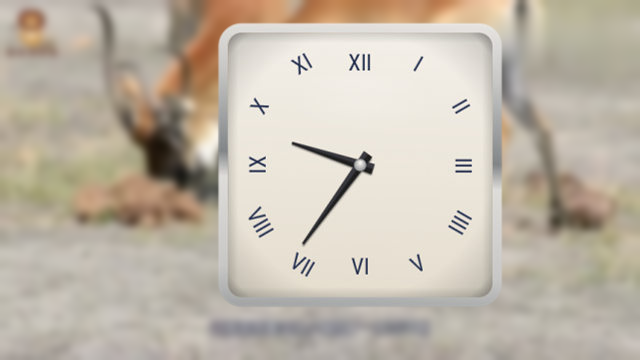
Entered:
9:36
